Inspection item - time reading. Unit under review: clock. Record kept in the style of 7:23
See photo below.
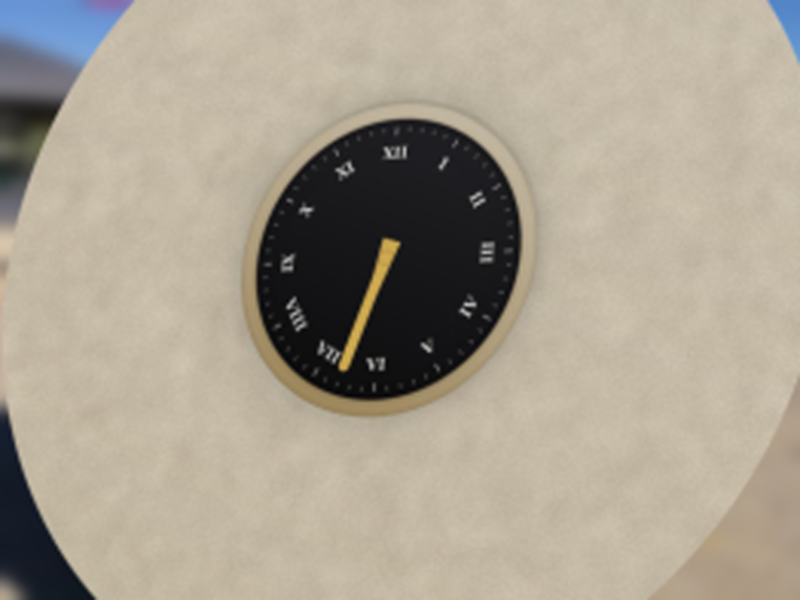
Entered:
6:33
